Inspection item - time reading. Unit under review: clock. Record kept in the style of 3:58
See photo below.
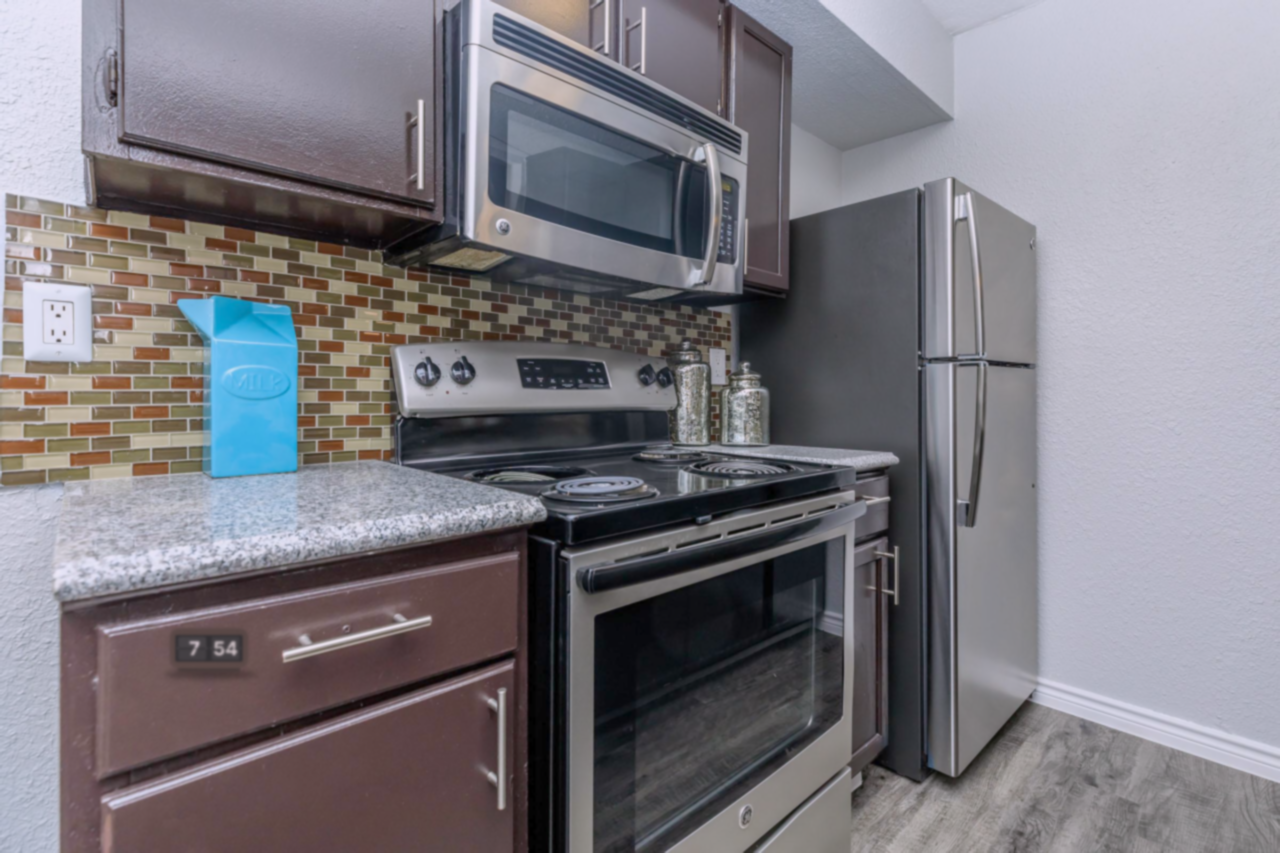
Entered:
7:54
